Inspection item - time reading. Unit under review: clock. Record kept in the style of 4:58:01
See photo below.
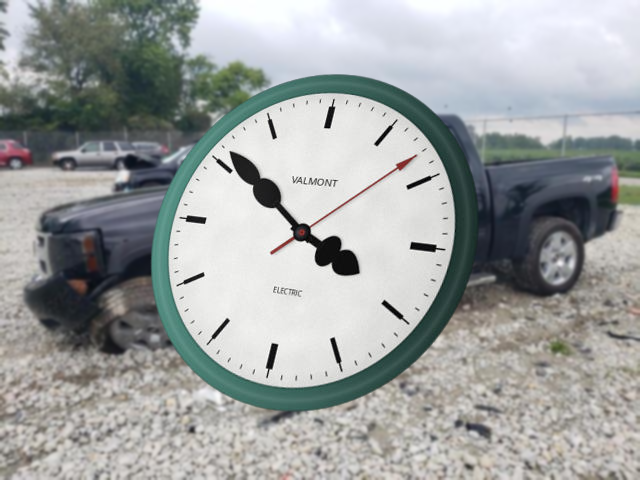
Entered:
3:51:08
